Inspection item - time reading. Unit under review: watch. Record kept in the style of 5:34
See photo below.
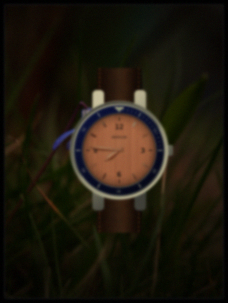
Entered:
7:46
